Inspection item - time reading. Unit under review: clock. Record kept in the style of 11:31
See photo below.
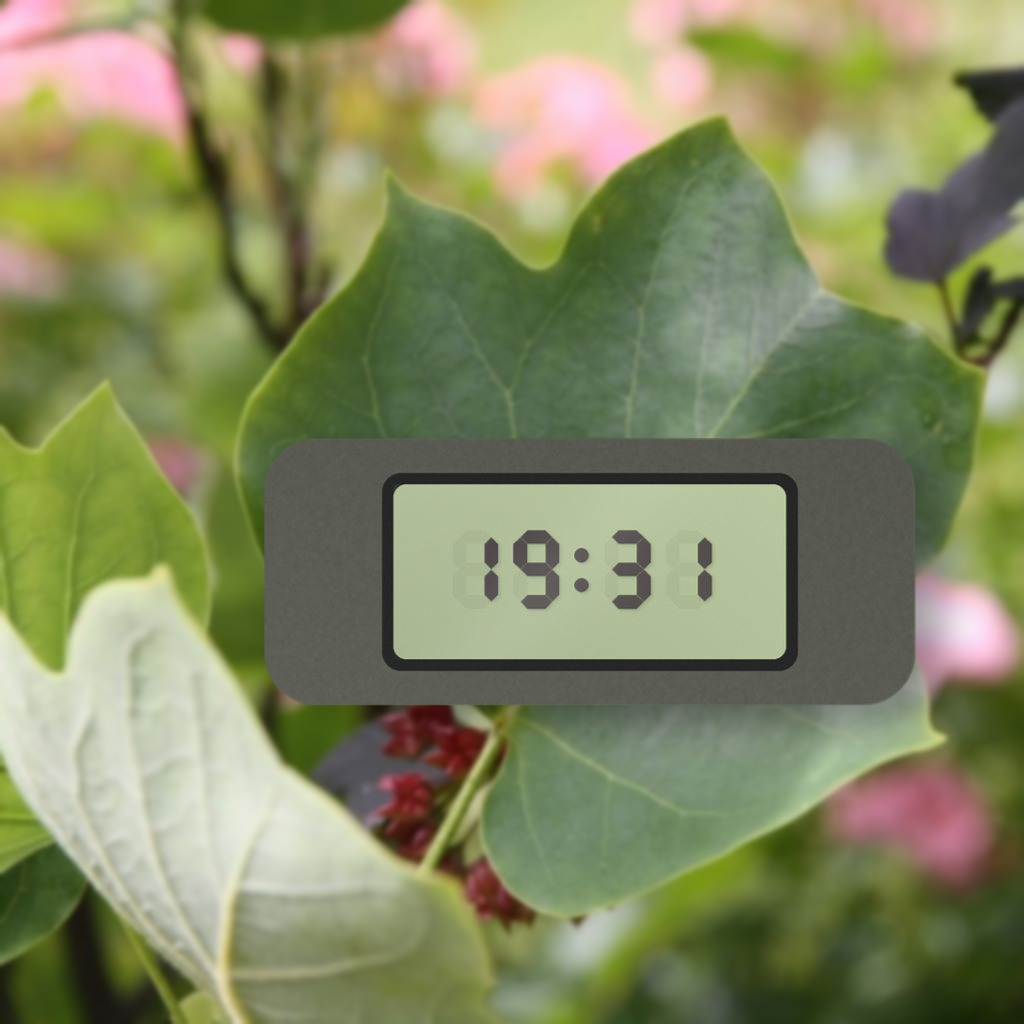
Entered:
19:31
